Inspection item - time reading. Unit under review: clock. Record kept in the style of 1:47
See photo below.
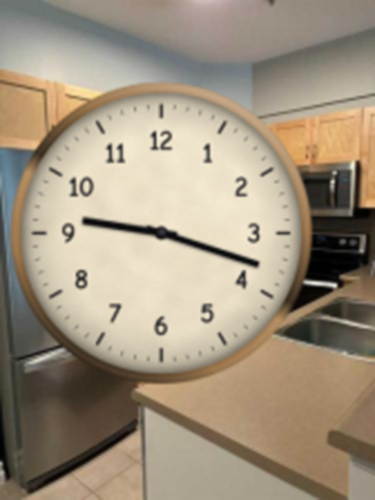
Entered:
9:18
